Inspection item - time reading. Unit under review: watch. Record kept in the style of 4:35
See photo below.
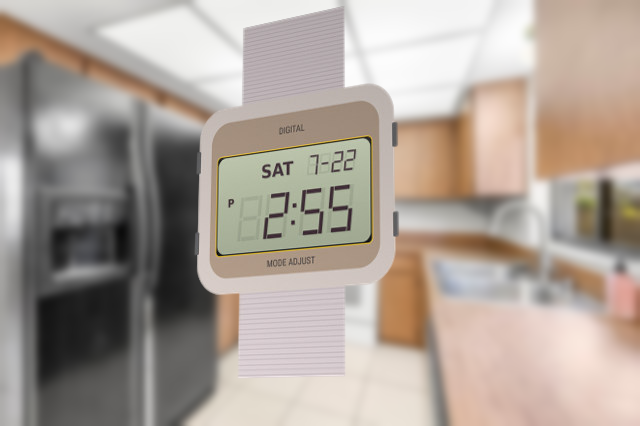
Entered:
2:55
